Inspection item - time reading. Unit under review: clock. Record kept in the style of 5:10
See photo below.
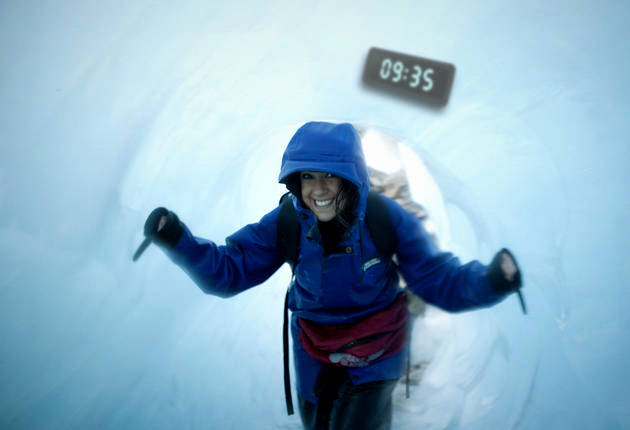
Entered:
9:35
